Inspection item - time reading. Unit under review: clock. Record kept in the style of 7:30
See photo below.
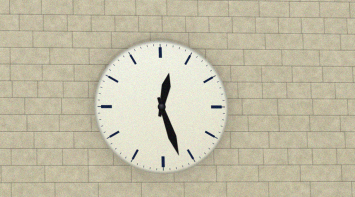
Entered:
12:27
